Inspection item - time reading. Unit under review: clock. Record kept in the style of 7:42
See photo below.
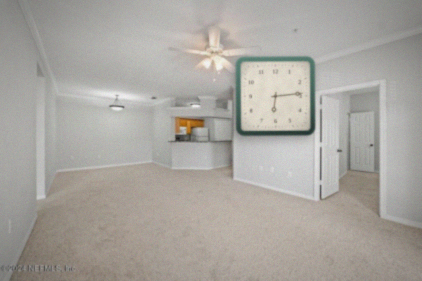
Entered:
6:14
